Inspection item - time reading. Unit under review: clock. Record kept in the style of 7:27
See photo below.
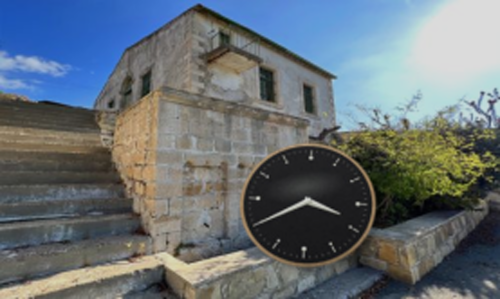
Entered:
3:40
